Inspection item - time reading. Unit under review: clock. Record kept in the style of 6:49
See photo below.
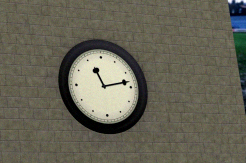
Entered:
11:13
